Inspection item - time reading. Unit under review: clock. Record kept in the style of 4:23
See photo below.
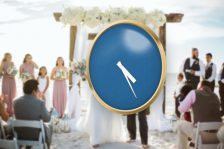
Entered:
4:25
